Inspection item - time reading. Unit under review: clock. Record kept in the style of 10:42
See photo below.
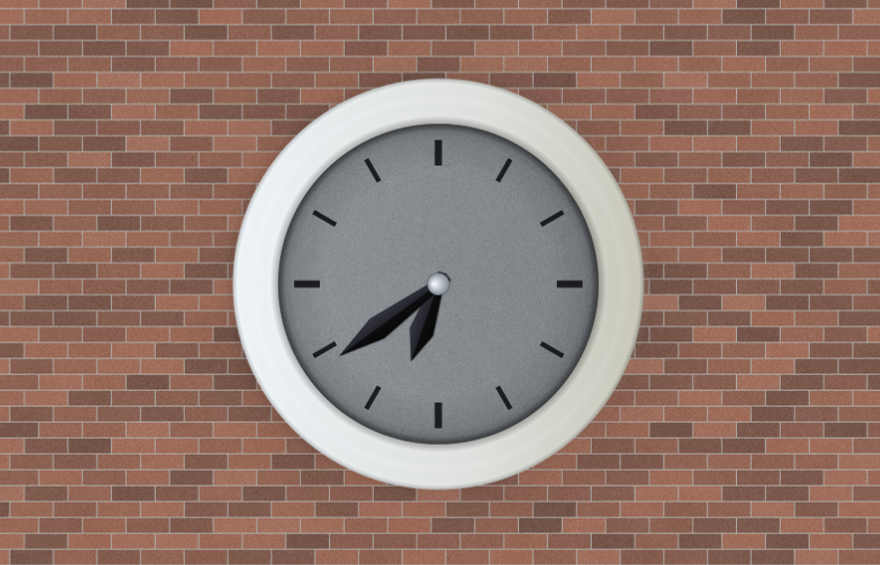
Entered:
6:39
